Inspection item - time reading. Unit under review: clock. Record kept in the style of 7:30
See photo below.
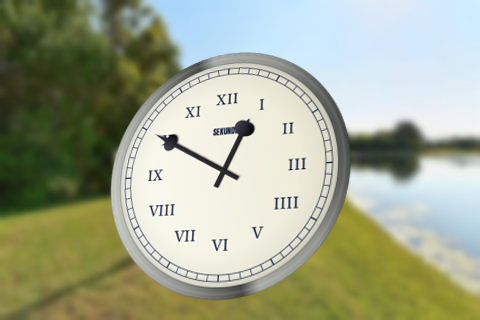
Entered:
12:50
